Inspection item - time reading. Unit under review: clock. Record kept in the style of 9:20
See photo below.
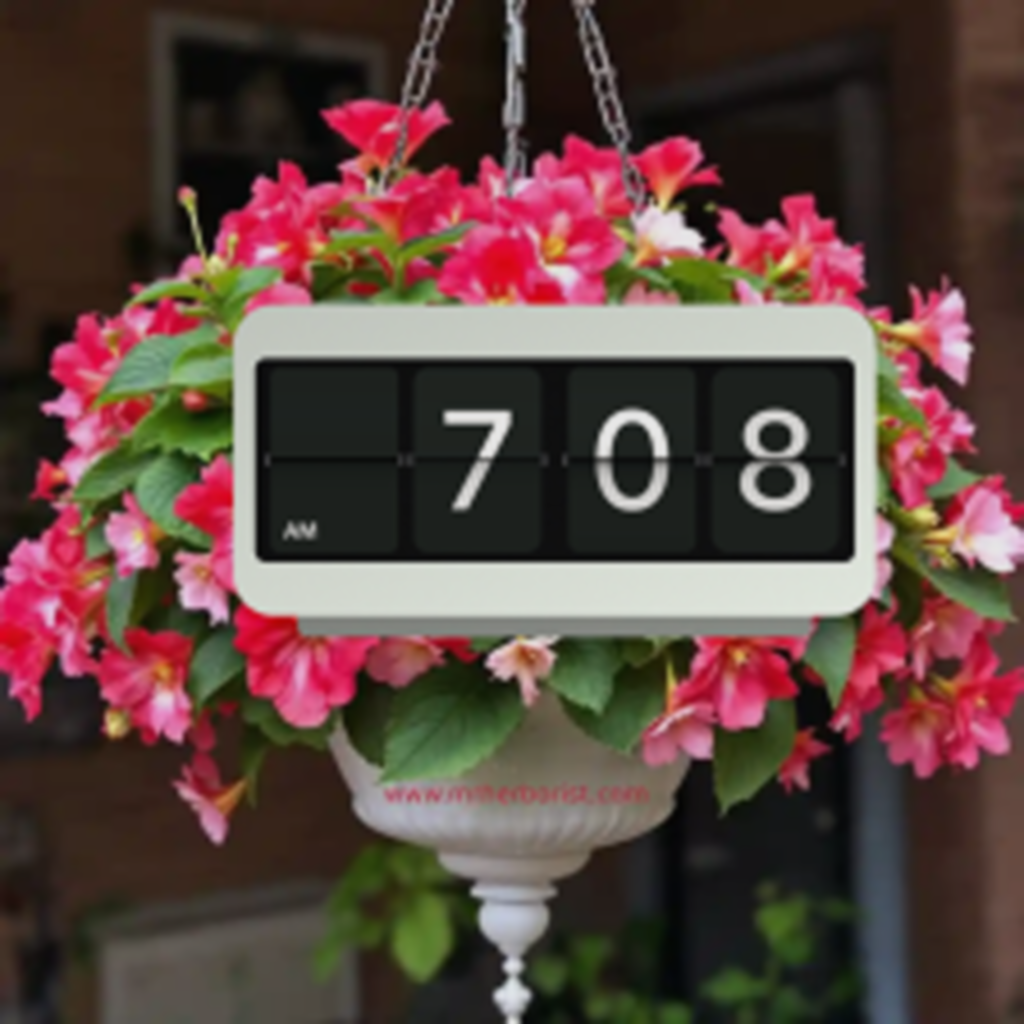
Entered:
7:08
